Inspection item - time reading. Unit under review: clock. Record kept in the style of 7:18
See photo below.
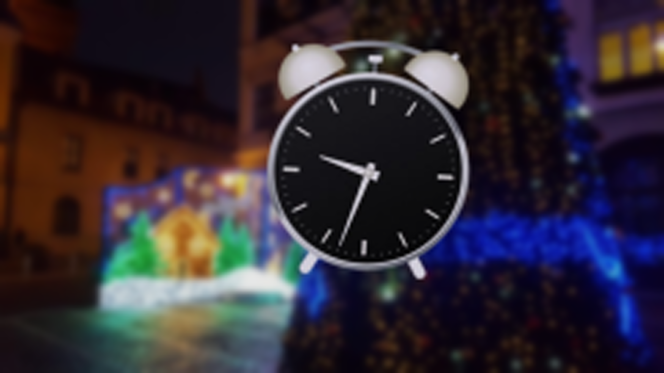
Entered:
9:33
